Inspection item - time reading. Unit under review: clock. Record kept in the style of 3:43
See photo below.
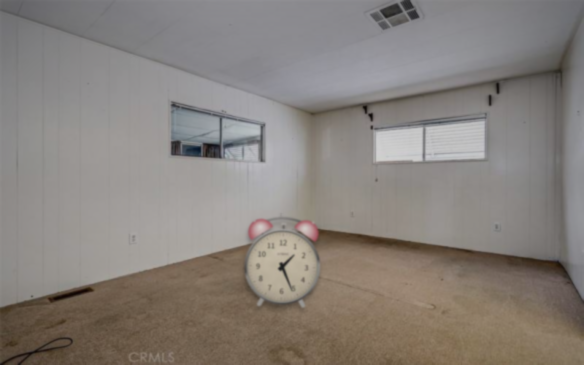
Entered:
1:26
